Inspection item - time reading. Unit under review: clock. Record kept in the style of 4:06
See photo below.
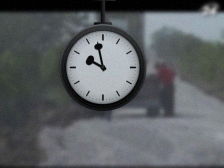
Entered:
9:58
